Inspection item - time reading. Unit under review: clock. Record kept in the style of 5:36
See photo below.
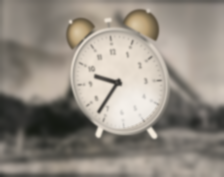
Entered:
9:37
